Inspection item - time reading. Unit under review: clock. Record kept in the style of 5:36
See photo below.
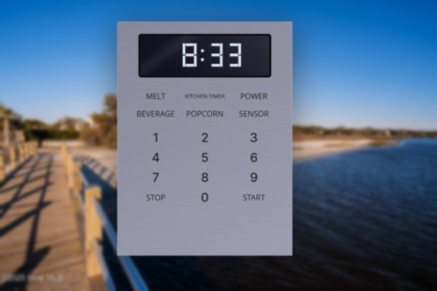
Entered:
8:33
